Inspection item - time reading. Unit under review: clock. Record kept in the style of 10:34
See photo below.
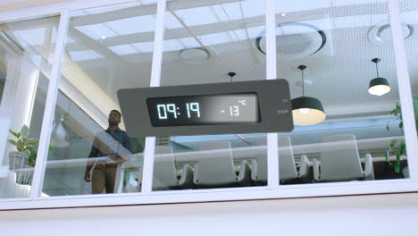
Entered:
9:19
